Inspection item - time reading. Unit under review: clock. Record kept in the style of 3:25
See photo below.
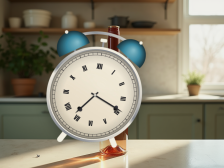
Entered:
7:19
